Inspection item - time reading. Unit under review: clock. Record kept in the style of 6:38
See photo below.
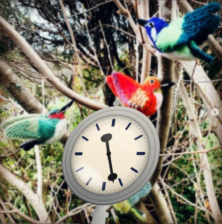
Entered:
11:27
